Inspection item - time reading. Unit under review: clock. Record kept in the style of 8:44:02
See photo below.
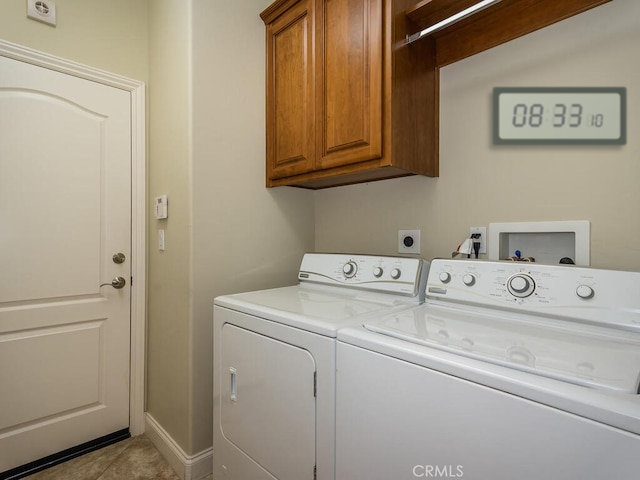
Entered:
8:33:10
